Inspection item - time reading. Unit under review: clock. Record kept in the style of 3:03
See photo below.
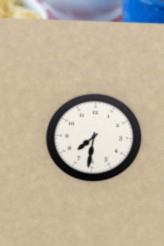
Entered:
7:31
